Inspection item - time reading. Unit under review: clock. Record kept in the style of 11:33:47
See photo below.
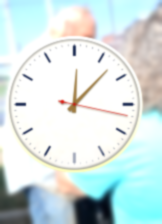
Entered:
12:07:17
